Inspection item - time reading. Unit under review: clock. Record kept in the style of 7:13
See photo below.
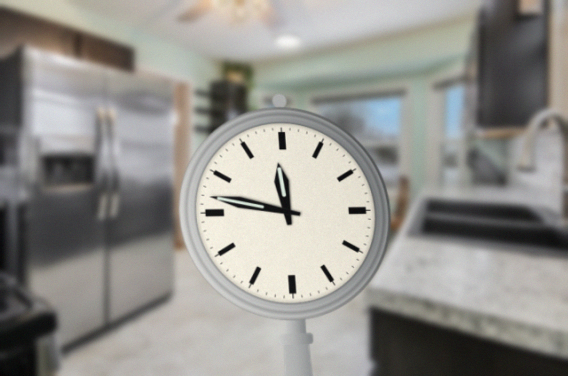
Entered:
11:47
